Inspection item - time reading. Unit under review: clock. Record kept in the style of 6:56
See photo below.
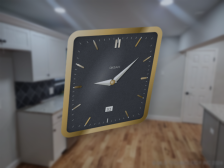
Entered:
9:08
